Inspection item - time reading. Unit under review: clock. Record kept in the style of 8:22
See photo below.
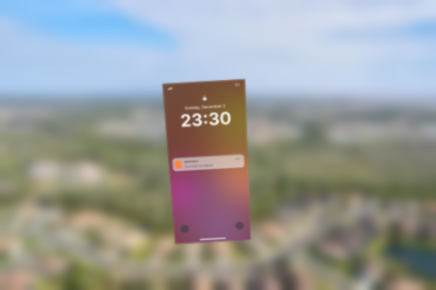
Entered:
23:30
